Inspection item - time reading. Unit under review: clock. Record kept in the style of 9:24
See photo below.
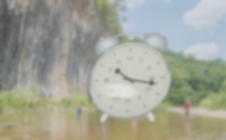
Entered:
10:17
